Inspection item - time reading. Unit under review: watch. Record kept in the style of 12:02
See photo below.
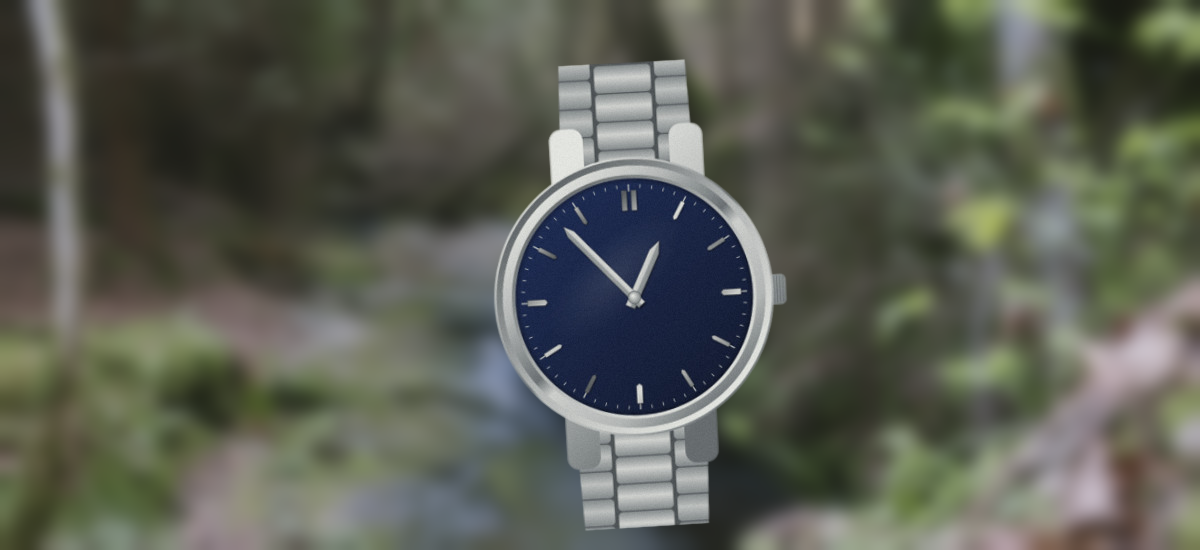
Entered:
12:53
